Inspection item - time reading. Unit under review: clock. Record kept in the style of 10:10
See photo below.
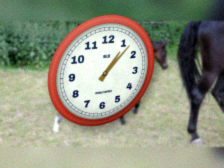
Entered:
1:07
